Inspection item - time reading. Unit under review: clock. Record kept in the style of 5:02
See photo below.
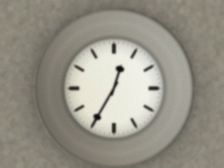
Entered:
12:35
